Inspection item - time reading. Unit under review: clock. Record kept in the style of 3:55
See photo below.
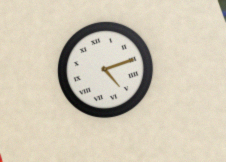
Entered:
5:15
